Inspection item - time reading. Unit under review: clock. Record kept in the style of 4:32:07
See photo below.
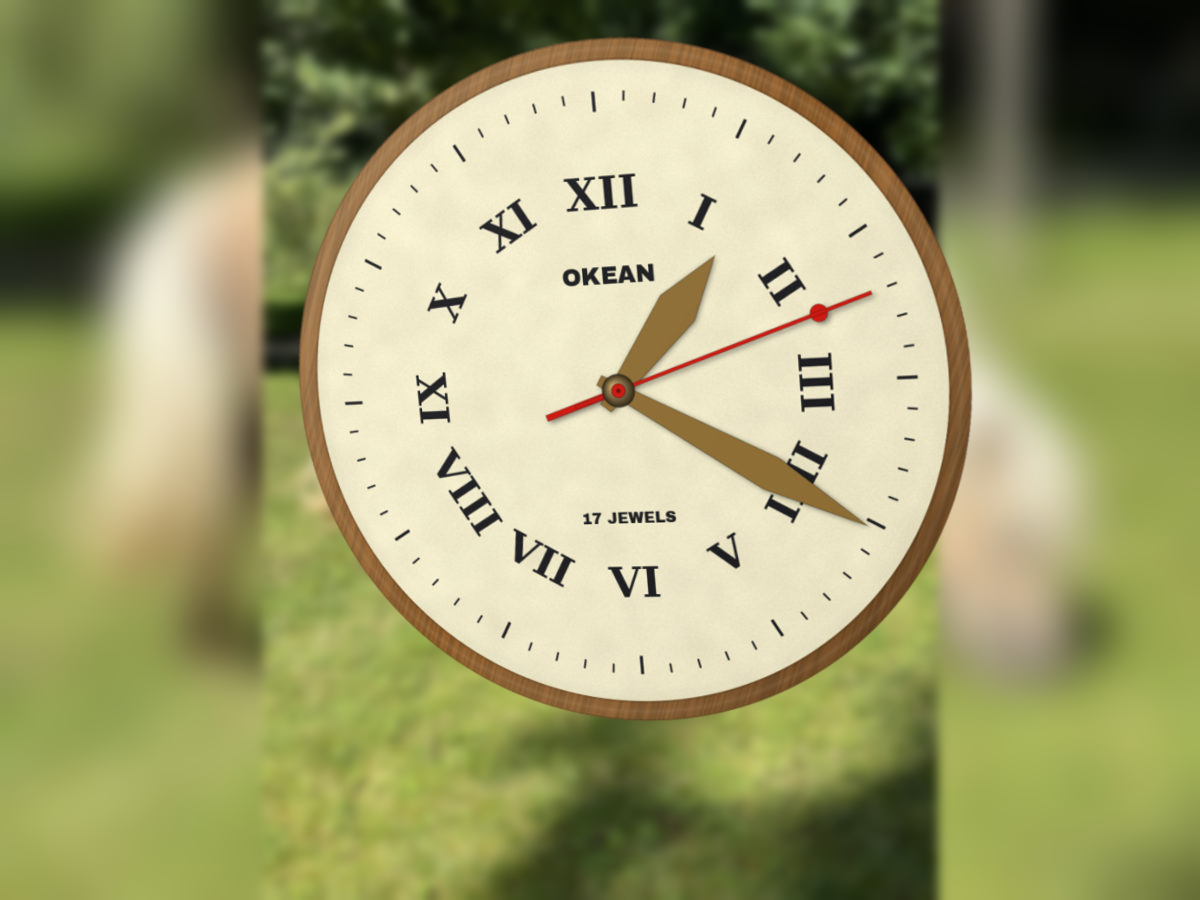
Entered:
1:20:12
